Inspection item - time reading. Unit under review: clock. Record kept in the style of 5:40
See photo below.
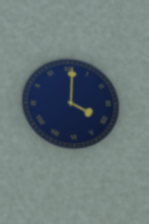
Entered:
4:01
